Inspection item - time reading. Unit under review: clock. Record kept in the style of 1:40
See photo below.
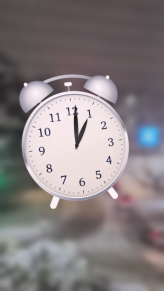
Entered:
1:01
